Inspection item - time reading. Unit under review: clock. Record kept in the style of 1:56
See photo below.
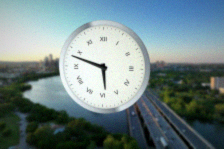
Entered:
5:48
